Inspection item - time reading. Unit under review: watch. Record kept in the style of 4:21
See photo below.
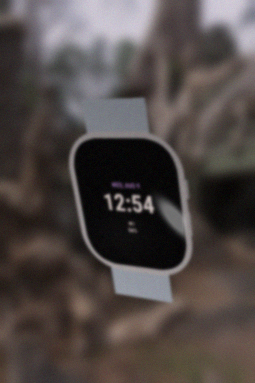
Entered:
12:54
